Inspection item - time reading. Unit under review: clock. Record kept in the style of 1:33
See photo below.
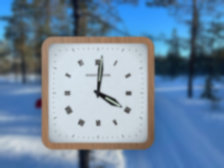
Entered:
4:01
